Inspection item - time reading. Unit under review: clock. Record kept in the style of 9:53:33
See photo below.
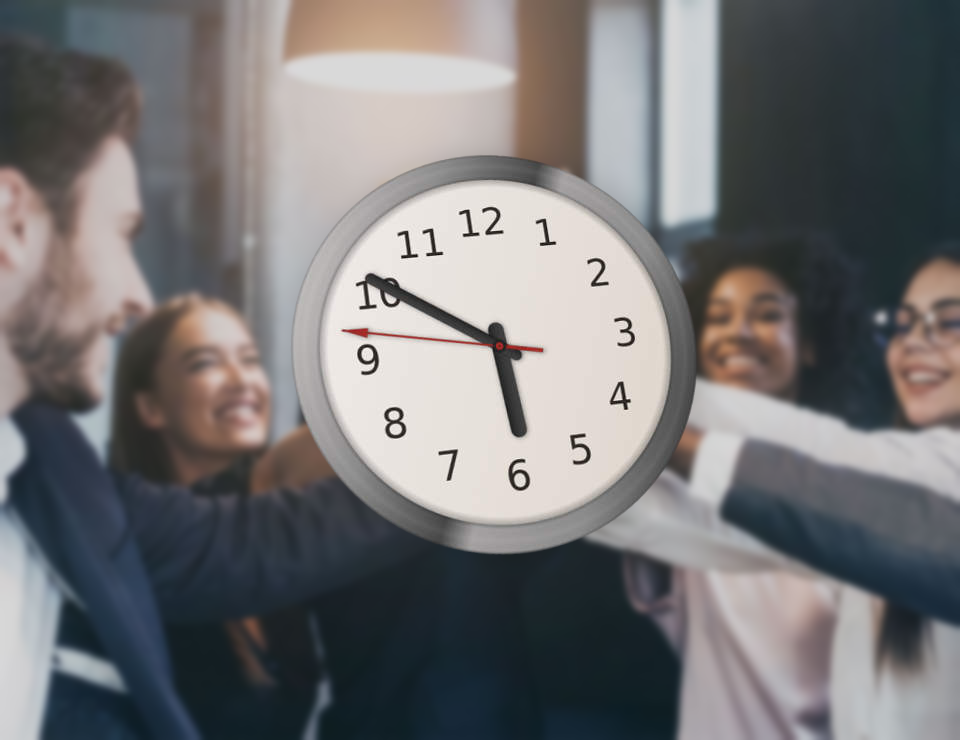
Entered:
5:50:47
